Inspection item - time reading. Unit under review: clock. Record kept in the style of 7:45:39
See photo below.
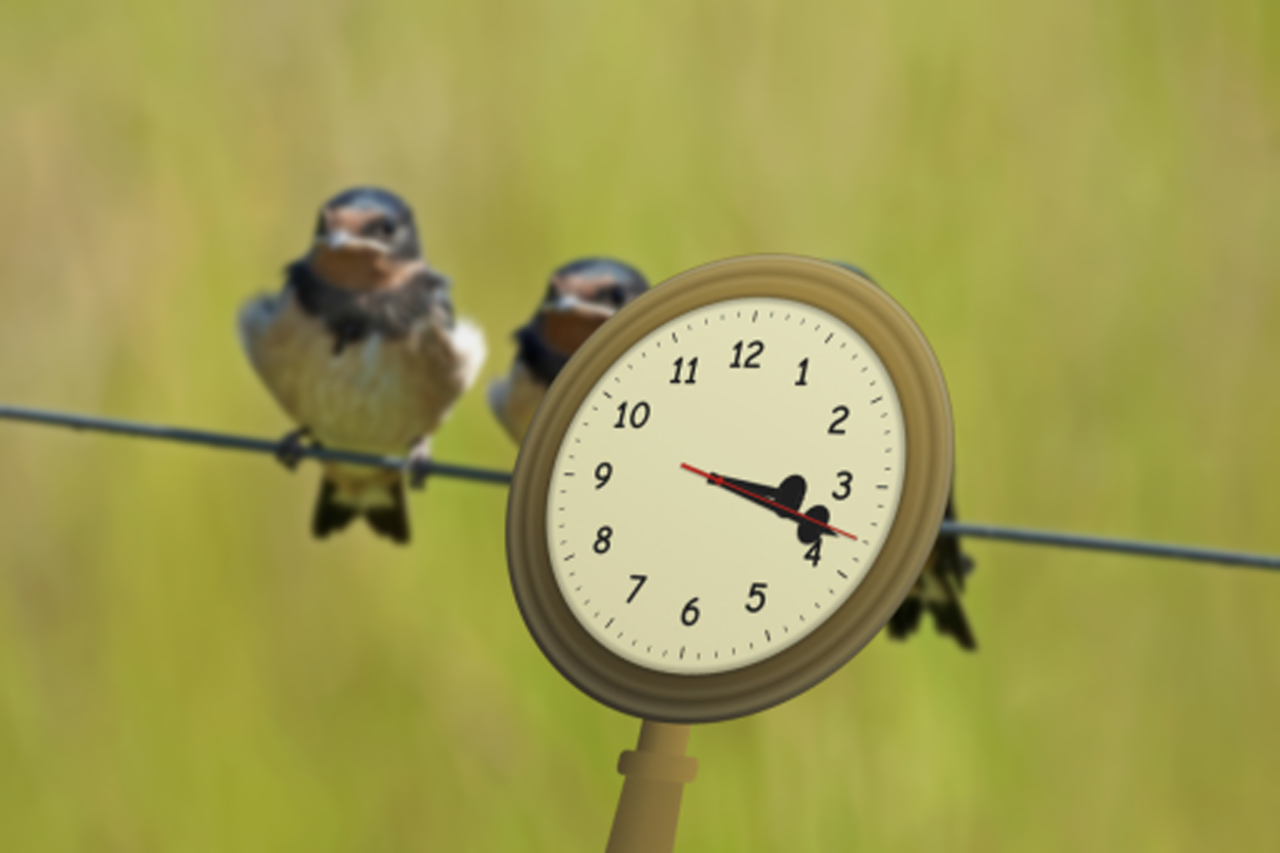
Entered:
3:18:18
